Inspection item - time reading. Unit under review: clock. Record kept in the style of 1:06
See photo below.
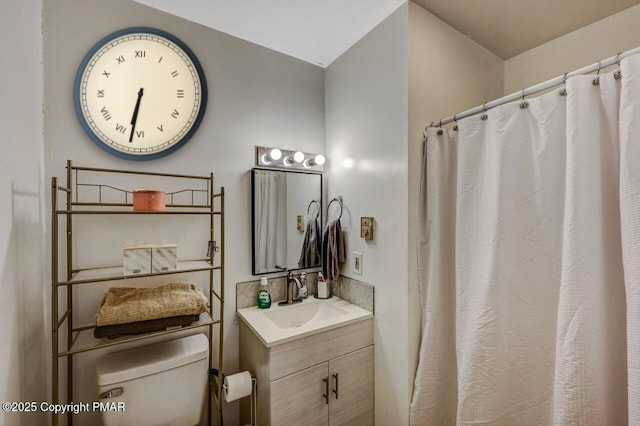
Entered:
6:32
